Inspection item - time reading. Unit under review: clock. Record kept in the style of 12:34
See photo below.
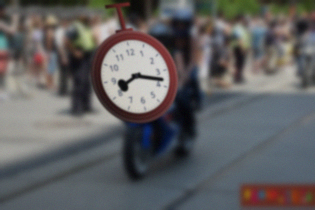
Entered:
8:18
